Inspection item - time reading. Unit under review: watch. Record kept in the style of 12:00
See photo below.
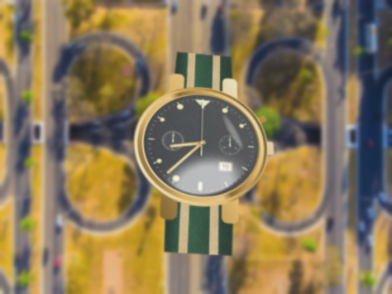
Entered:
8:37
